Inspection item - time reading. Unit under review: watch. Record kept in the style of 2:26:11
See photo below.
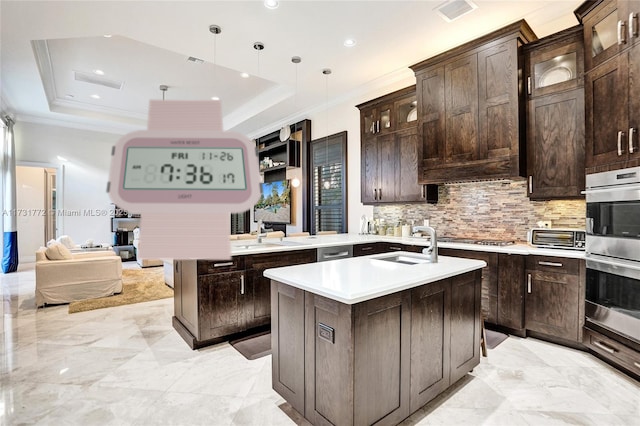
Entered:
7:36:17
